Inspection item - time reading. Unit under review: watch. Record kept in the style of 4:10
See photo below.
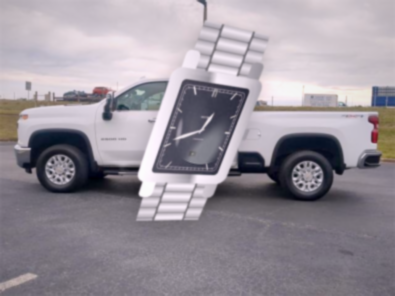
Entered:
12:41
